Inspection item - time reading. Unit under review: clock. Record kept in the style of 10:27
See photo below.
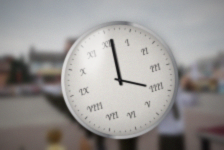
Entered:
4:01
